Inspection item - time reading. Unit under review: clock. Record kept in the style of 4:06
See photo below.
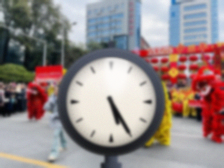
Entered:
5:25
